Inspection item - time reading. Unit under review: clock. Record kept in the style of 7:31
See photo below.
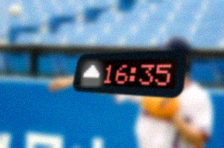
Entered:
16:35
